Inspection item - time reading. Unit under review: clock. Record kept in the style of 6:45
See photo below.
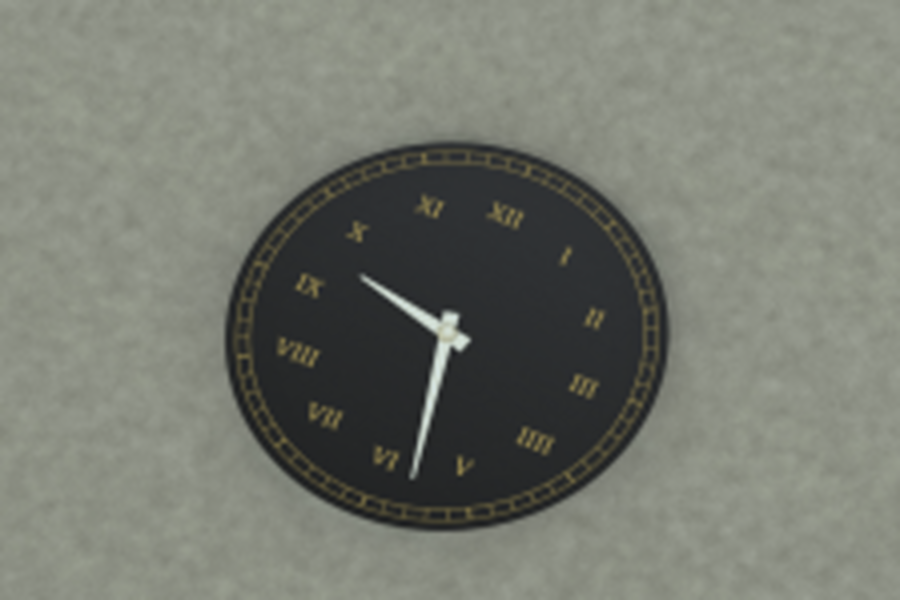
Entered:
9:28
